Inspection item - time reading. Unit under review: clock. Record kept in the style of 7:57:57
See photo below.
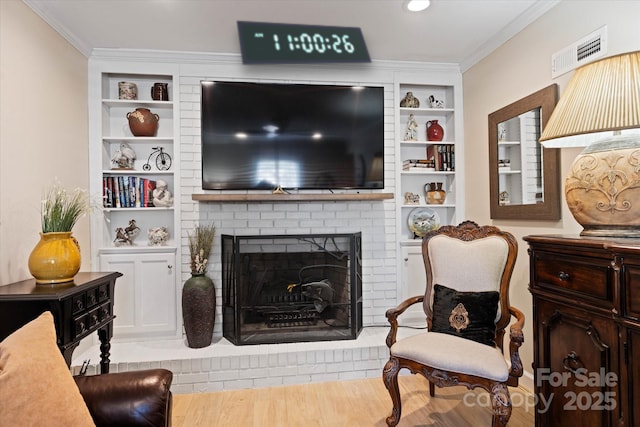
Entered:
11:00:26
